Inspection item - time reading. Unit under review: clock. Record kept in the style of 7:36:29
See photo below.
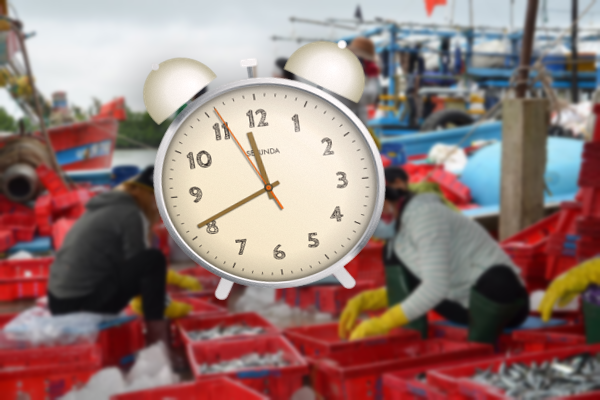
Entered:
11:40:56
